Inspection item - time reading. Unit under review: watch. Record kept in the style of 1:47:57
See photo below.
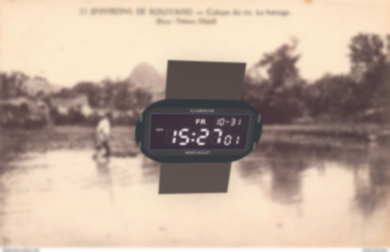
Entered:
15:27:01
